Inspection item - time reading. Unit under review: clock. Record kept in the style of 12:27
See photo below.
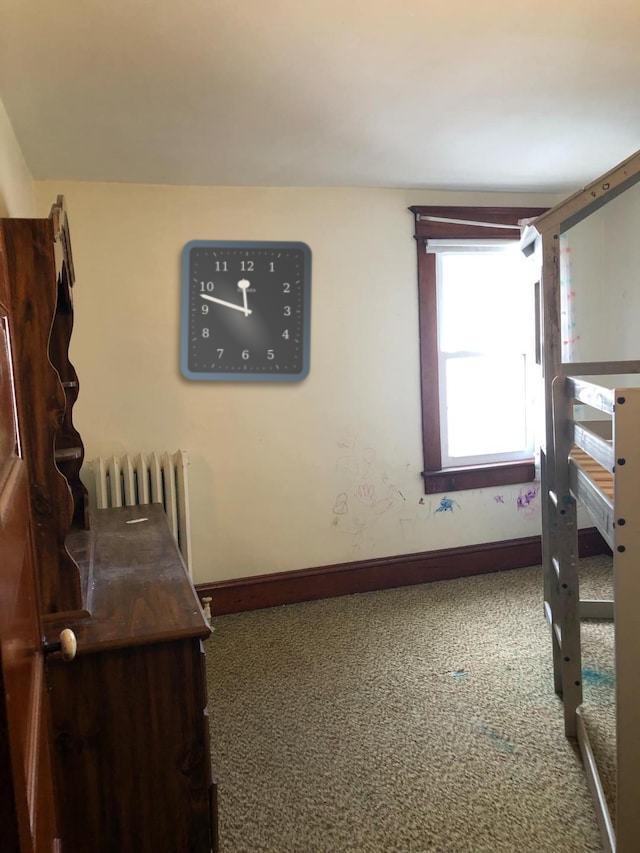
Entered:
11:48
